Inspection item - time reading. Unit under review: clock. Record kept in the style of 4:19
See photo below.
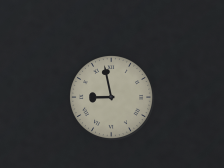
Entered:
8:58
